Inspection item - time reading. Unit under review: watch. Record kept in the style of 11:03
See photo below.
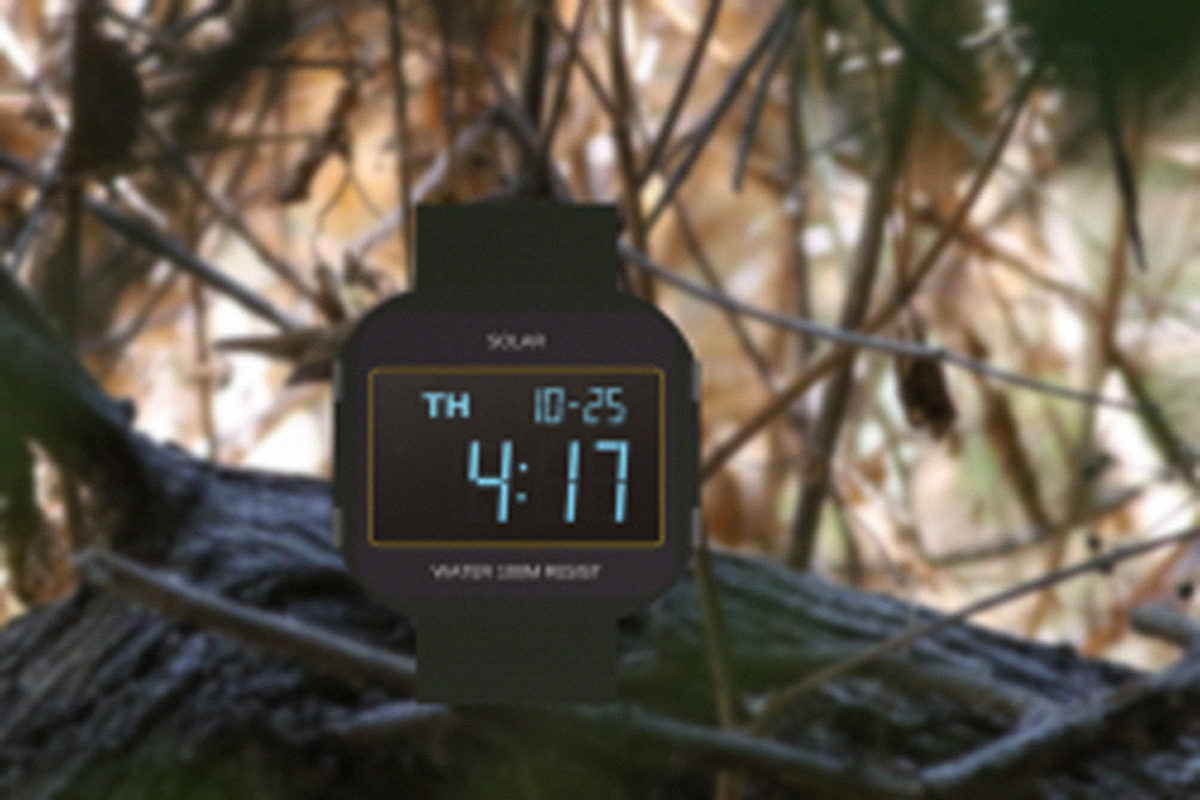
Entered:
4:17
